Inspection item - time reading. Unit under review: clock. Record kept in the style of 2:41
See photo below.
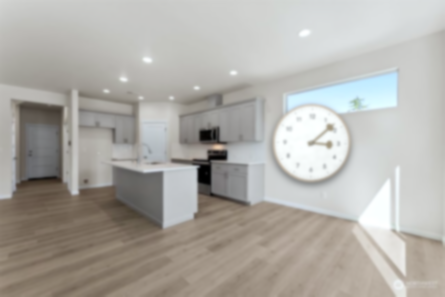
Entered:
3:08
